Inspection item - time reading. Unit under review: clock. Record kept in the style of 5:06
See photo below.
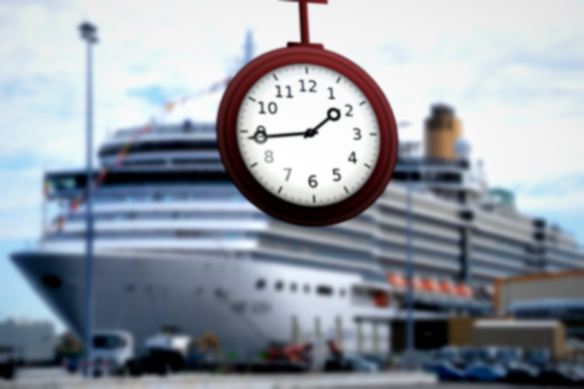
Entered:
1:44
